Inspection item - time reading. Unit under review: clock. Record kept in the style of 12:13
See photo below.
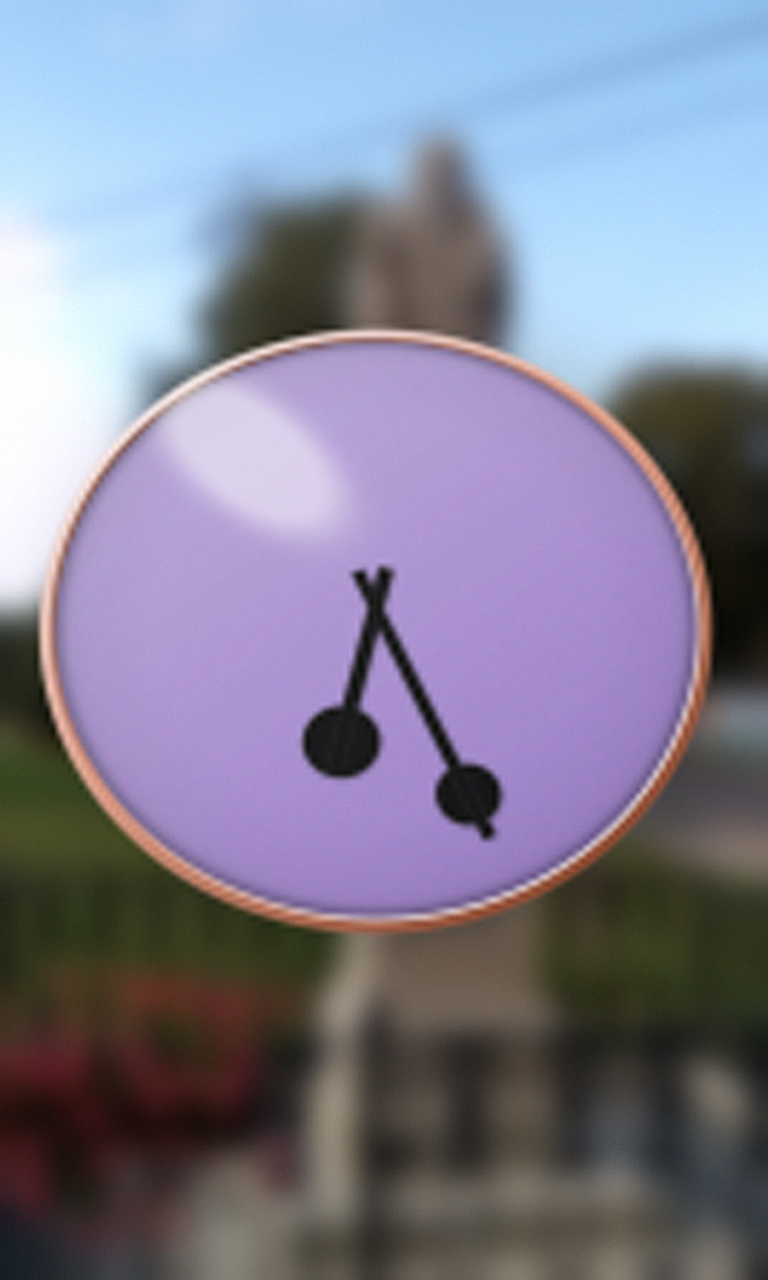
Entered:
6:26
